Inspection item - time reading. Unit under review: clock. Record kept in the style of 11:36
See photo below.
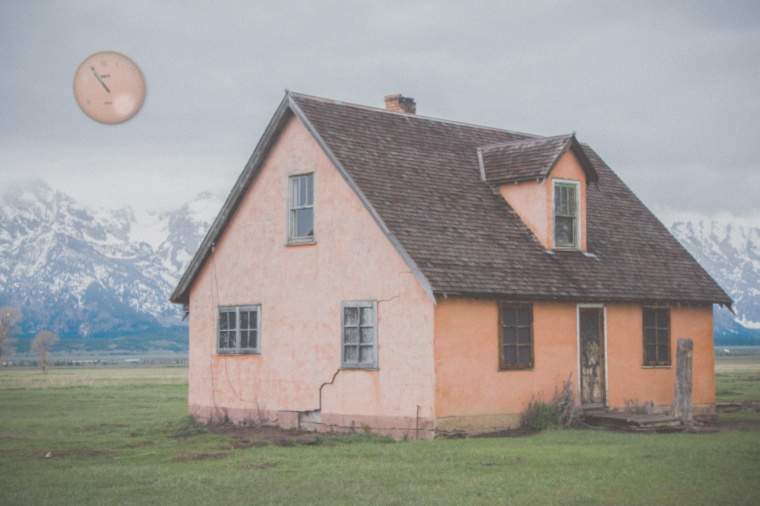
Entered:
10:55
